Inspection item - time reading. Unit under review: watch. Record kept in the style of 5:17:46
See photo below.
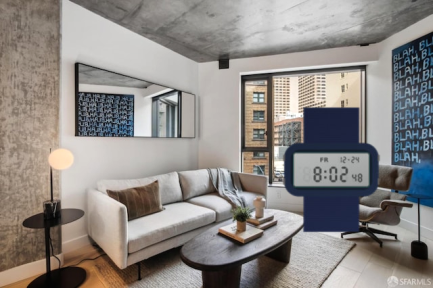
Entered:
8:02:48
